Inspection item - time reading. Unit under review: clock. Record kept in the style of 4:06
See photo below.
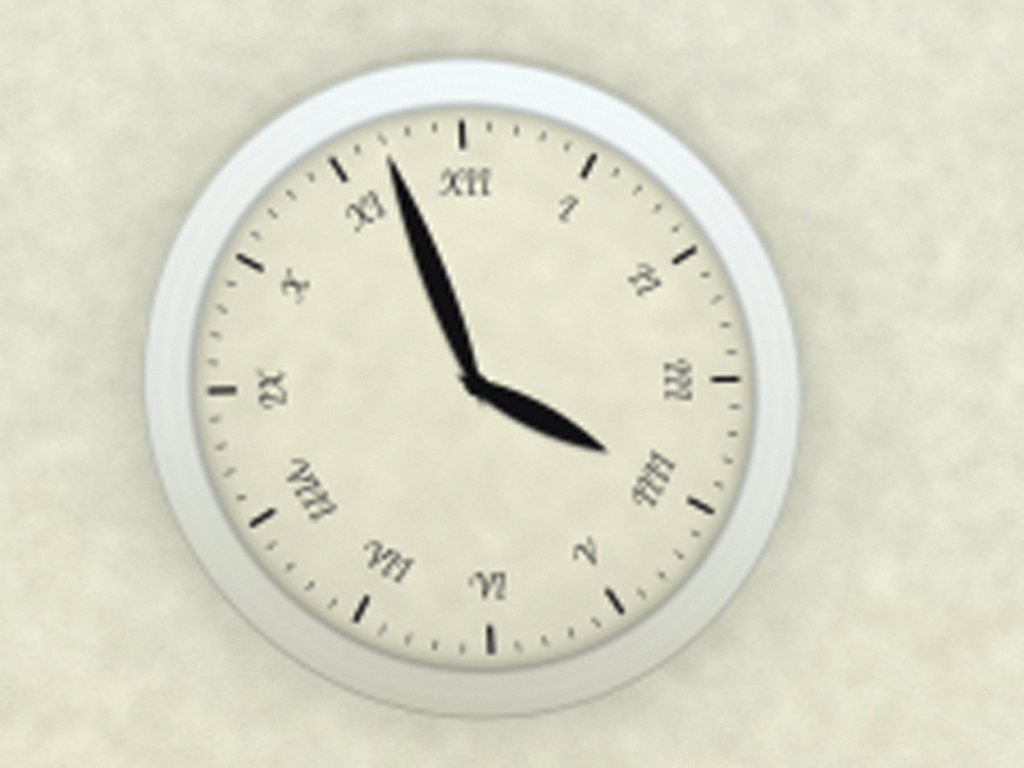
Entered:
3:57
